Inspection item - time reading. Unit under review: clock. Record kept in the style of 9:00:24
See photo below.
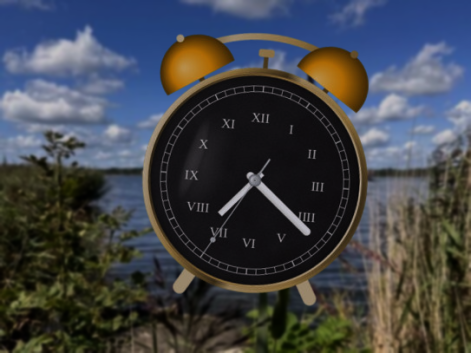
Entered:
7:21:35
